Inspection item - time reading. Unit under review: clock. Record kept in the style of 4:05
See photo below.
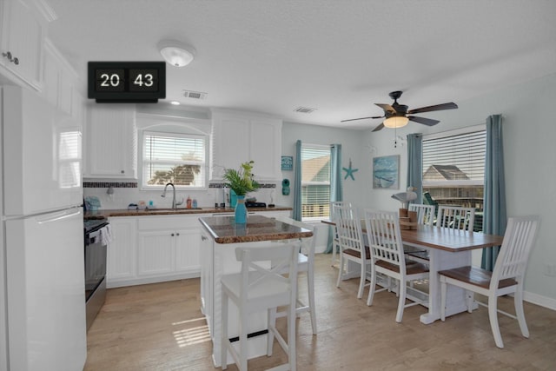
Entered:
20:43
